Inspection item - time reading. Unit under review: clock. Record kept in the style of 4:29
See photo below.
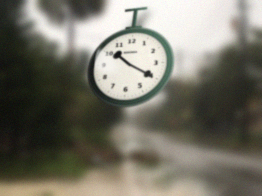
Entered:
10:20
